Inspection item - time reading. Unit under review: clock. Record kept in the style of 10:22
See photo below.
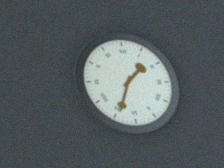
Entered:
1:34
